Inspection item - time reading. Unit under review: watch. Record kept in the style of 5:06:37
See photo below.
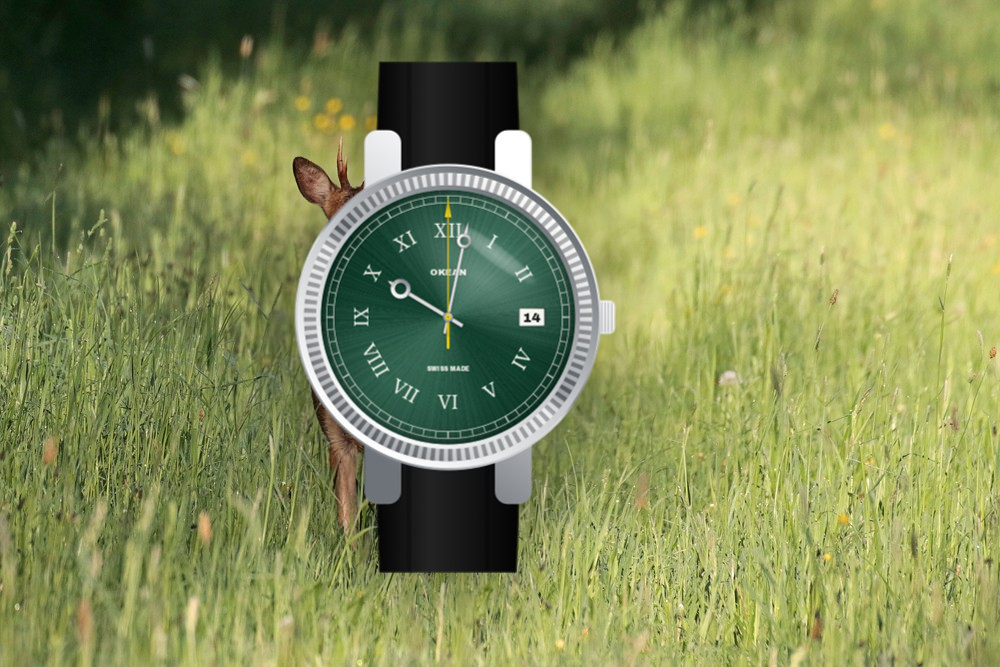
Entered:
10:02:00
